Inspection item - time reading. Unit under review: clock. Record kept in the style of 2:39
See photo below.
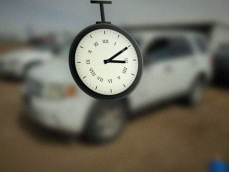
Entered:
3:10
